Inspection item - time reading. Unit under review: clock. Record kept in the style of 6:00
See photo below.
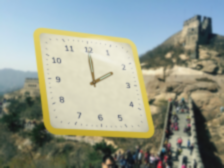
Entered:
2:00
